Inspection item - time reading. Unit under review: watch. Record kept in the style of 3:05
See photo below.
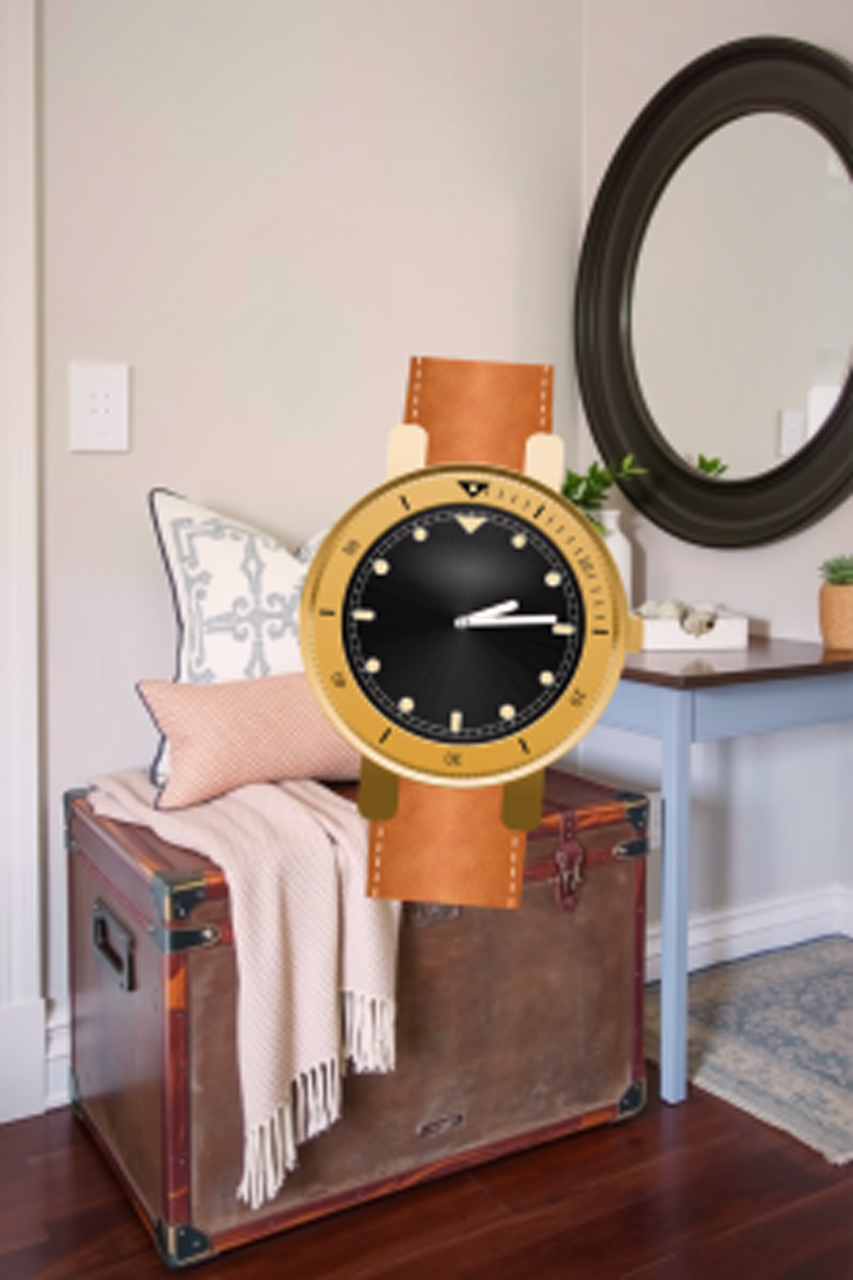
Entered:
2:14
